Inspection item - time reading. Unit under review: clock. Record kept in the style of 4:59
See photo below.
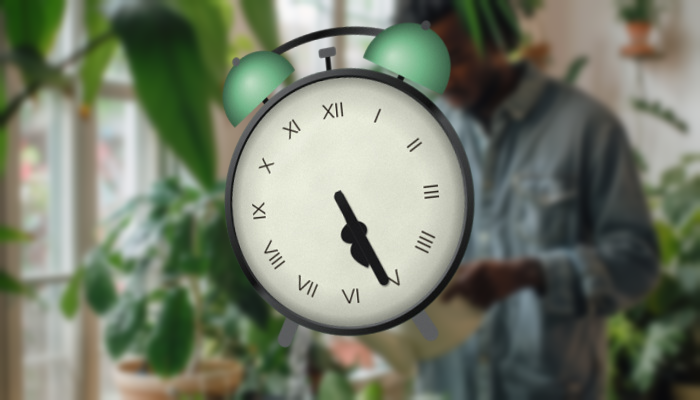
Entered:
5:26
